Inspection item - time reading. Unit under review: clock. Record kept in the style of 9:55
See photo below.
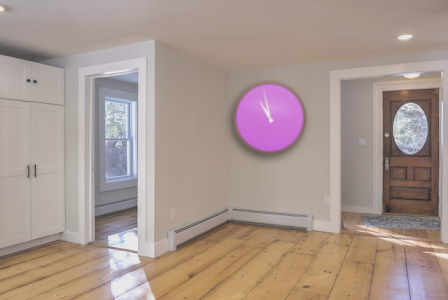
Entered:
10:58
